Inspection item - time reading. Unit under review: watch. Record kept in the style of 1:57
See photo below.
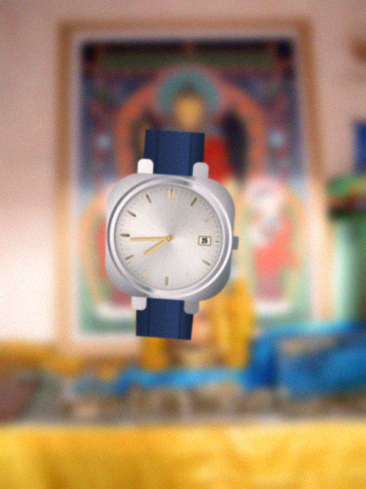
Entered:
7:44
